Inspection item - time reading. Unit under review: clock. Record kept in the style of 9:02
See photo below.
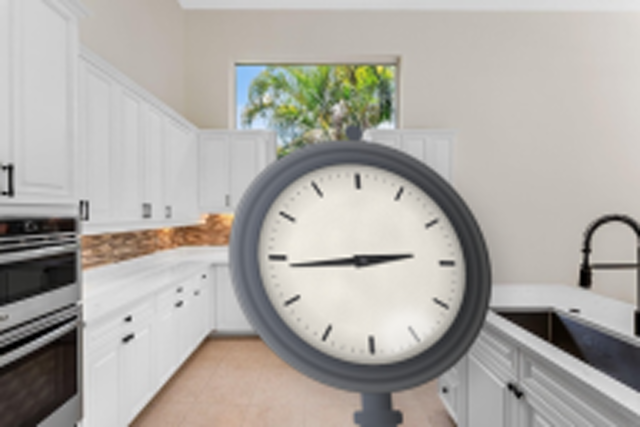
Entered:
2:44
